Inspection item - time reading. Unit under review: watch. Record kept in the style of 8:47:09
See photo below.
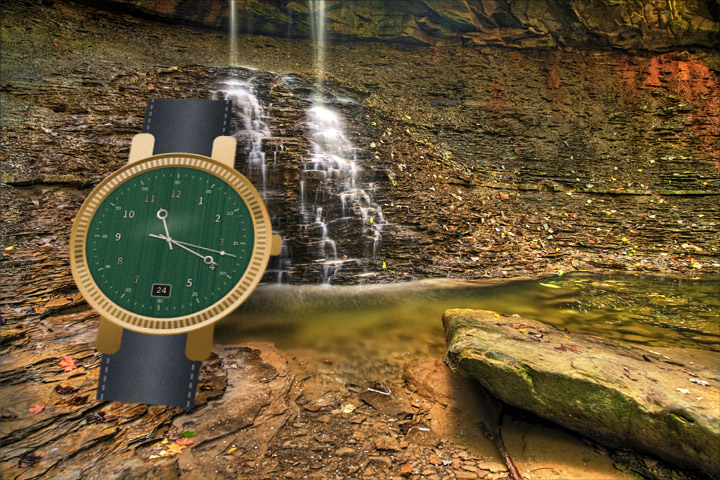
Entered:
11:19:17
